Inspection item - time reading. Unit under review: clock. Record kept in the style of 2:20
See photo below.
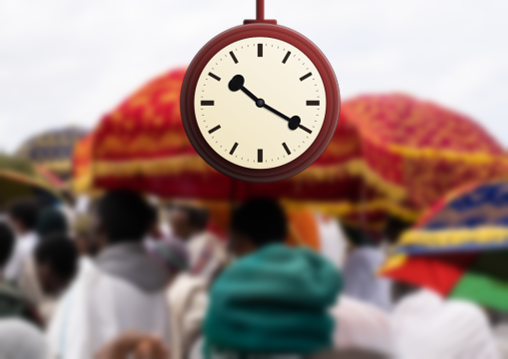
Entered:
10:20
